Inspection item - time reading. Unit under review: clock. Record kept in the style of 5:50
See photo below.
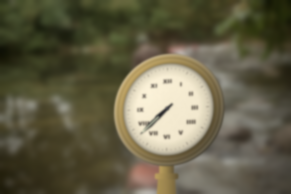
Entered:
7:38
